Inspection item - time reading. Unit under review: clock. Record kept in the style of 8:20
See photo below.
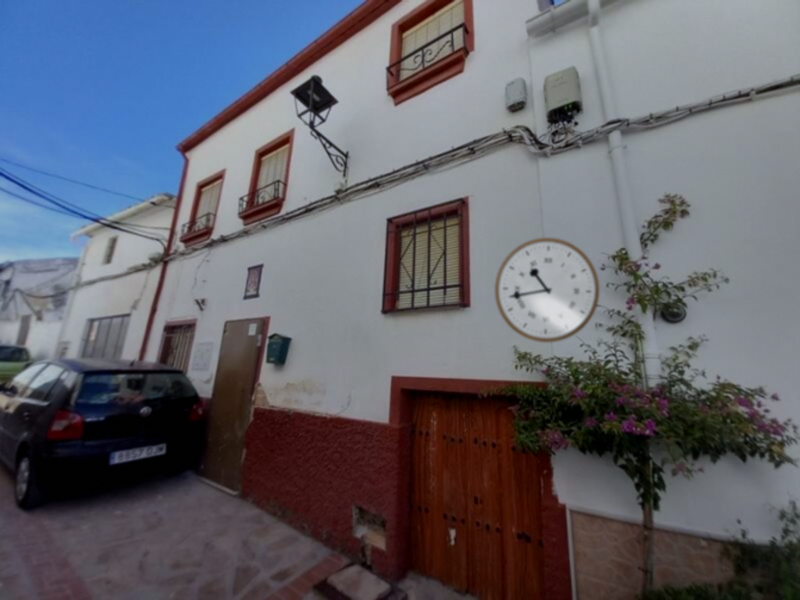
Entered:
10:43
